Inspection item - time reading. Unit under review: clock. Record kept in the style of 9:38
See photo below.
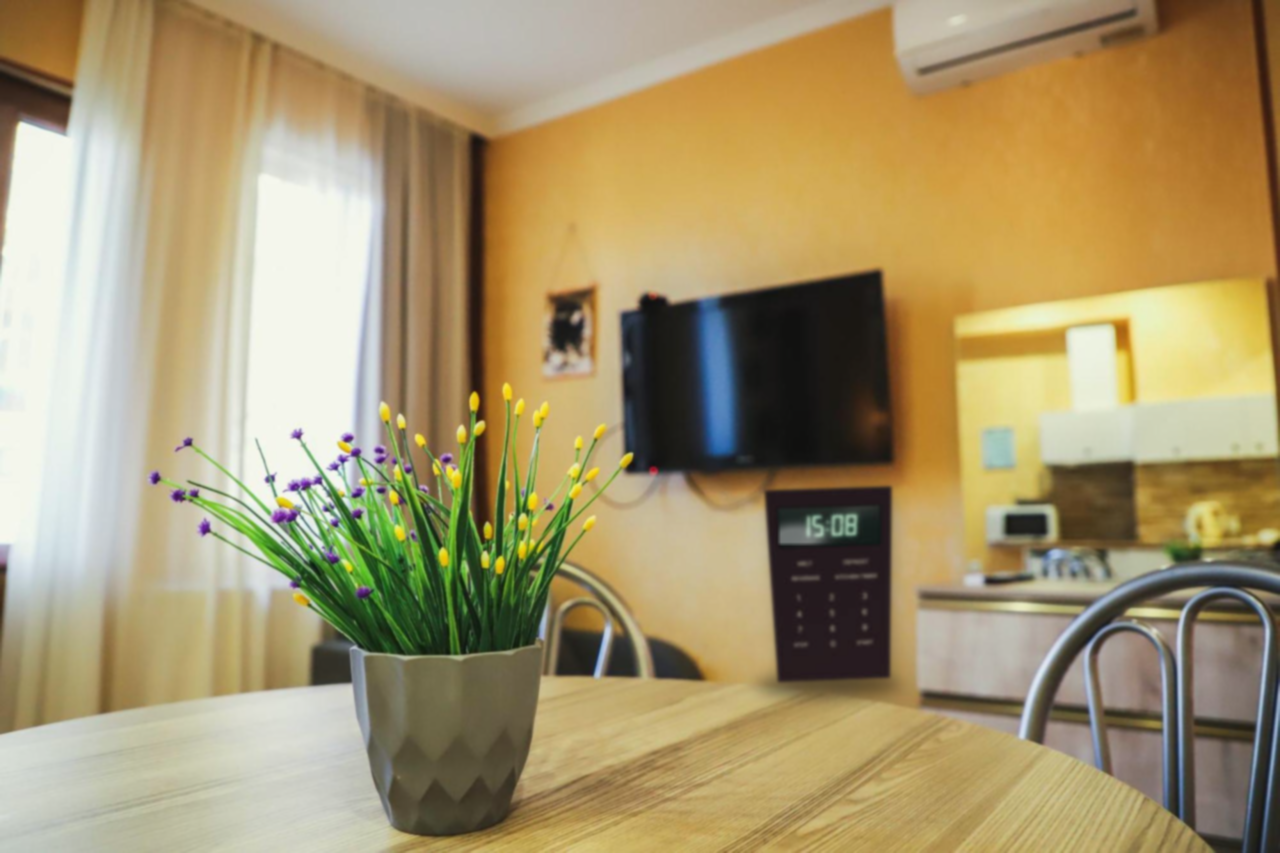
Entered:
15:08
